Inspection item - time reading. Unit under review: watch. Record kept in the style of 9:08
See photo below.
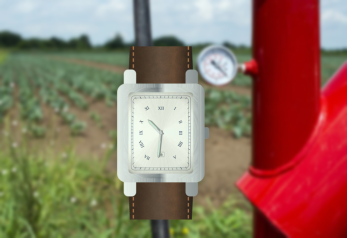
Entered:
10:31
